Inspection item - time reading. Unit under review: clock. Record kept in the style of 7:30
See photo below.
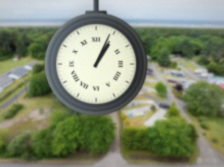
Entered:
1:04
